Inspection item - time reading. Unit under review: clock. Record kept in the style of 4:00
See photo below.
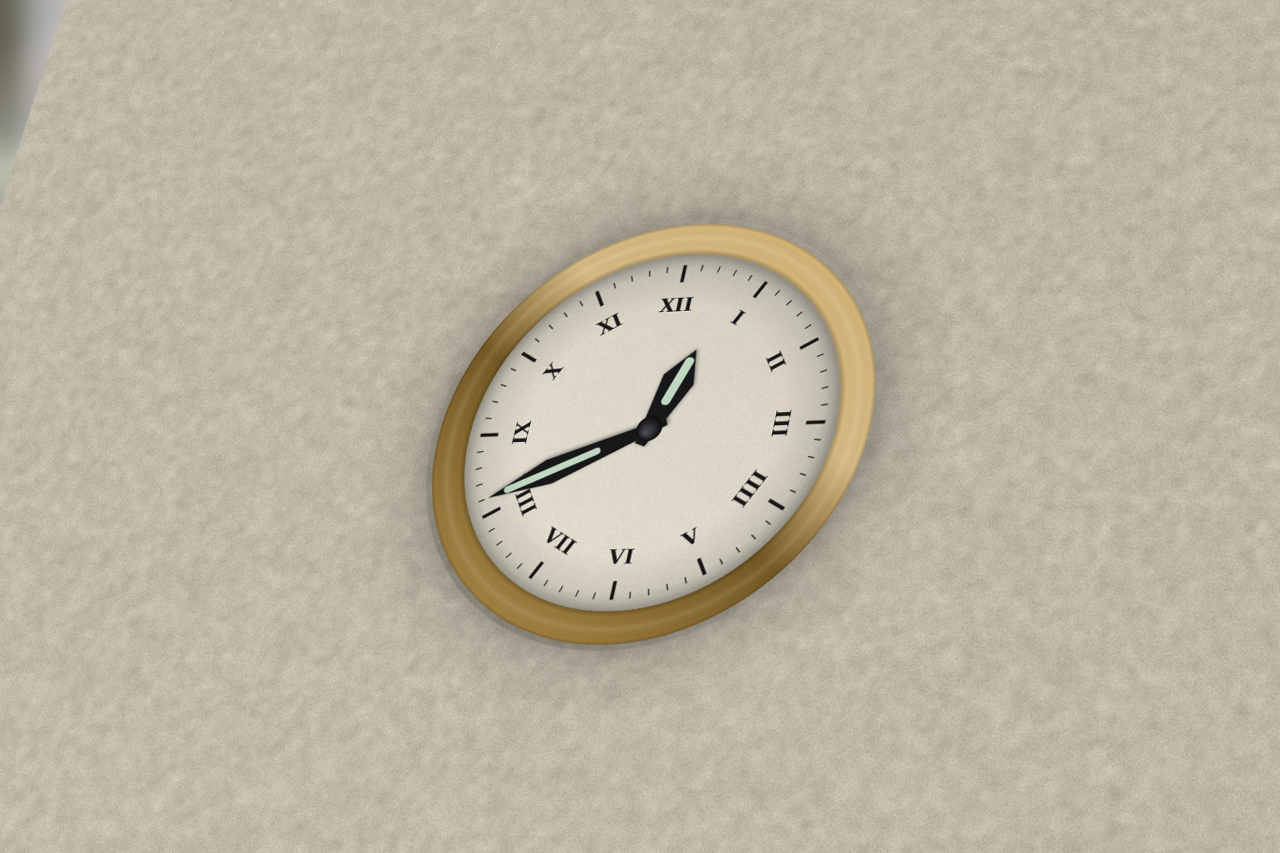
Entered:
12:41
